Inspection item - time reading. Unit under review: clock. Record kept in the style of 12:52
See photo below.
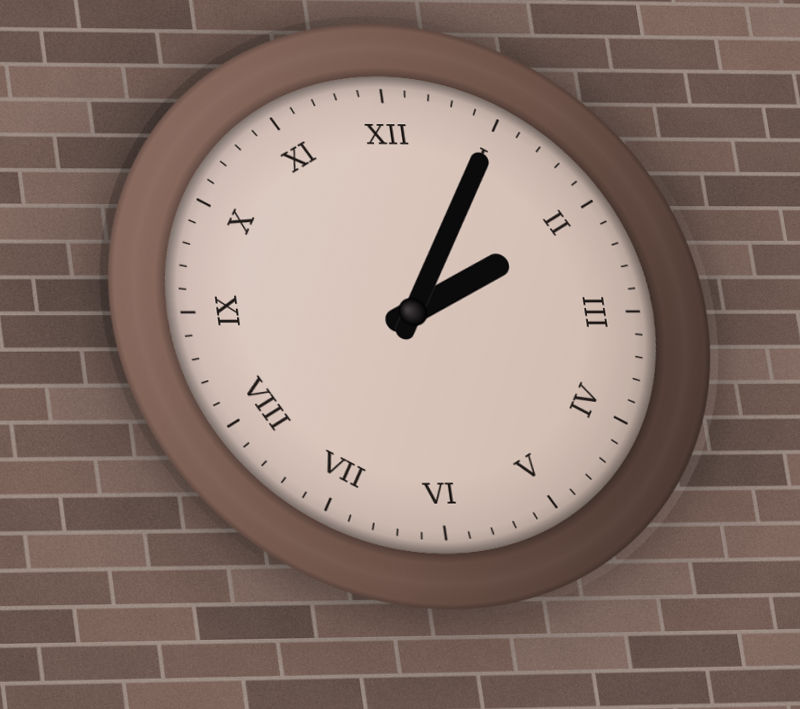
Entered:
2:05
